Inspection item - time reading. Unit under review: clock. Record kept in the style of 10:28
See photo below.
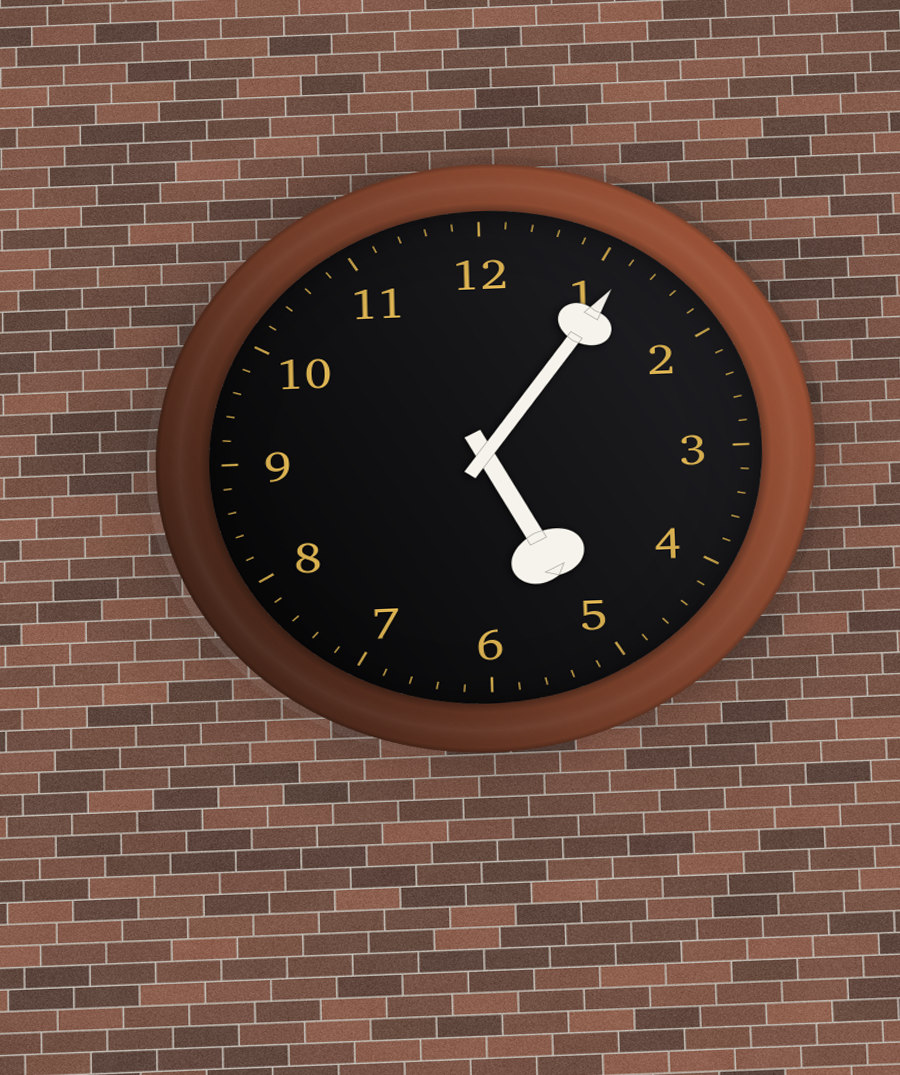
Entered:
5:06
